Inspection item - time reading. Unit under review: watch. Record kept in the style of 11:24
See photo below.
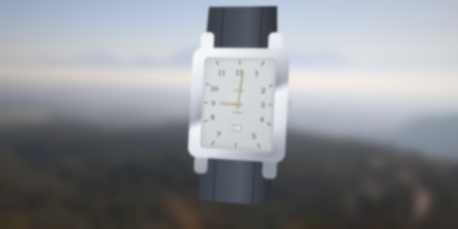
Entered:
9:01
